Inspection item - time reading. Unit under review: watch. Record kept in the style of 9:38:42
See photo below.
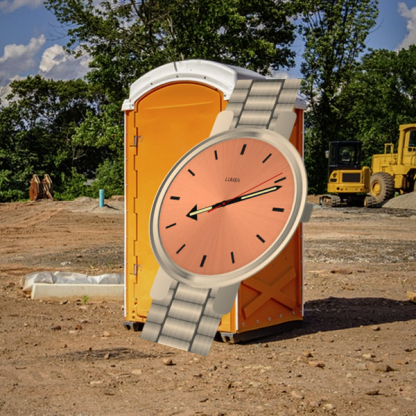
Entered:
8:11:09
